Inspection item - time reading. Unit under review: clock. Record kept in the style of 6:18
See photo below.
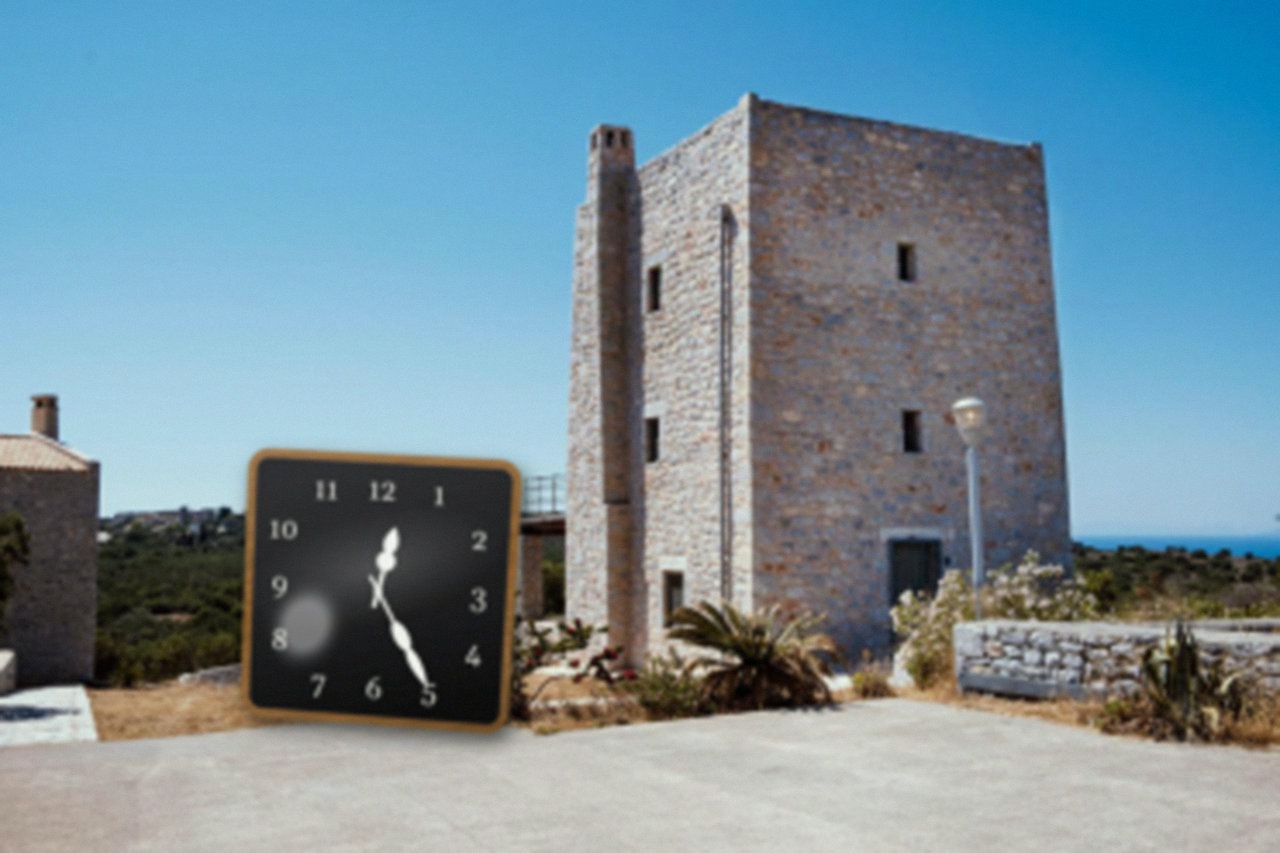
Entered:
12:25
